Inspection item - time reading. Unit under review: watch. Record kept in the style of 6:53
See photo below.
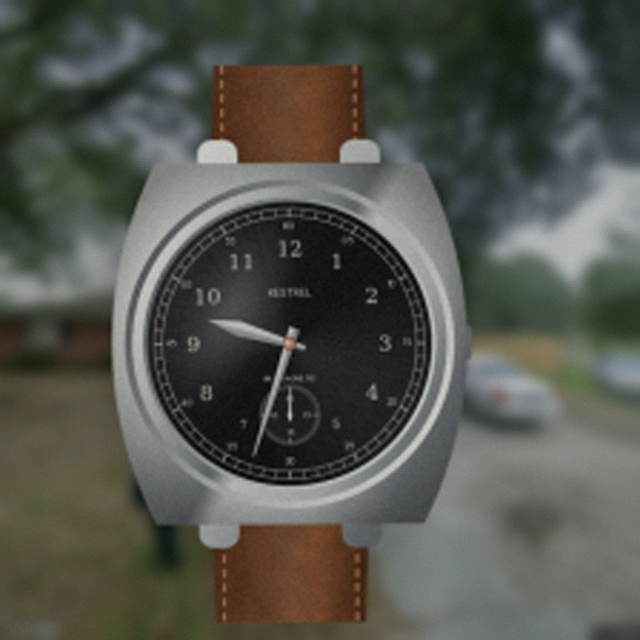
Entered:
9:33
